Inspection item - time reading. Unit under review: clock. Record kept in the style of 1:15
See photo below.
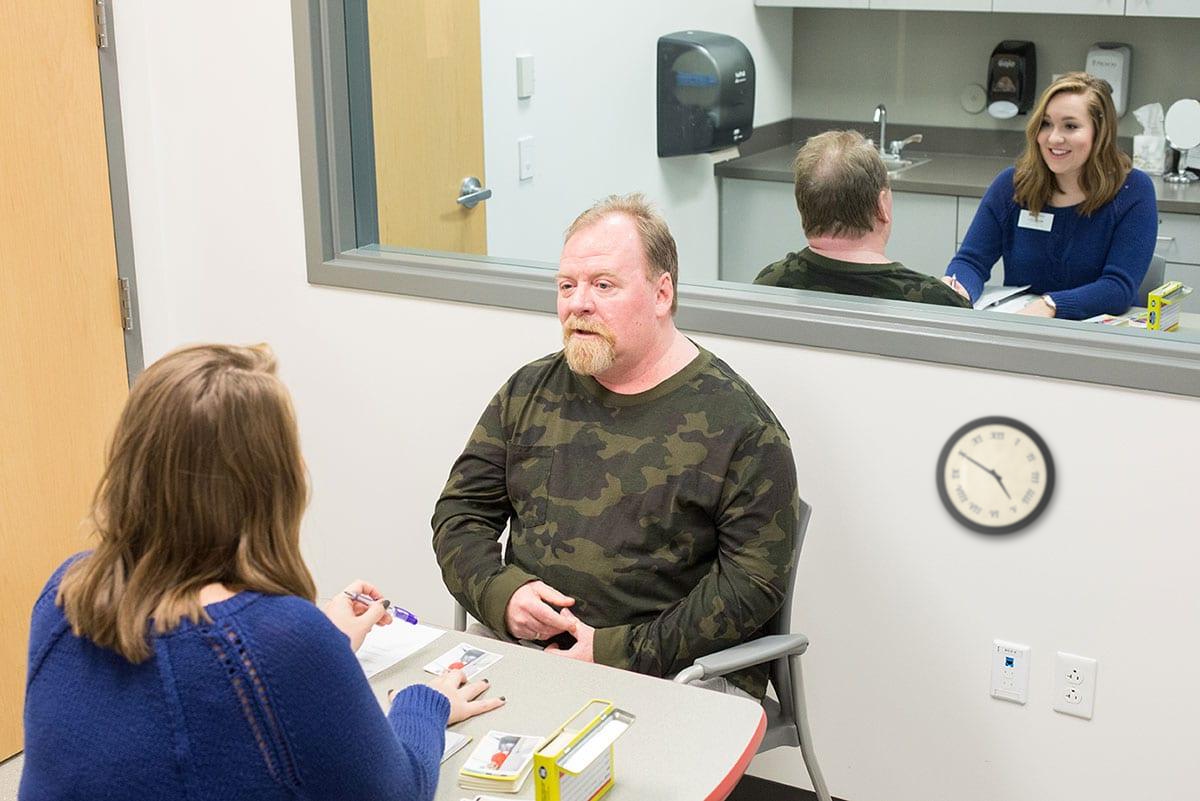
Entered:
4:50
